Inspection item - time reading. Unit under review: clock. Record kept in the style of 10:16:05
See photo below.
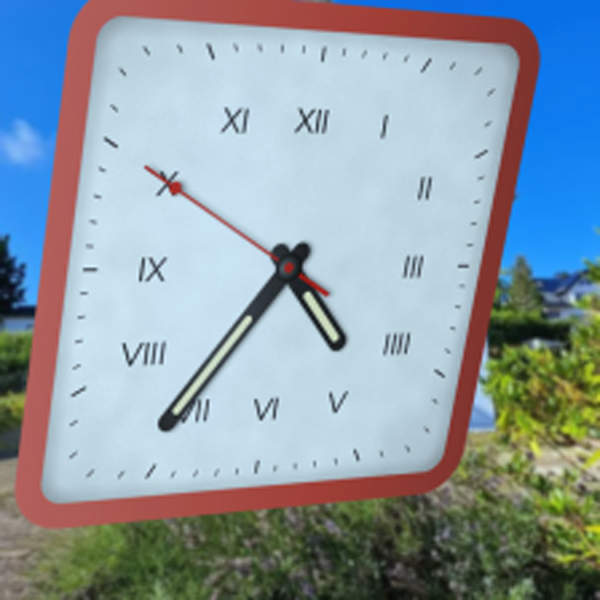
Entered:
4:35:50
